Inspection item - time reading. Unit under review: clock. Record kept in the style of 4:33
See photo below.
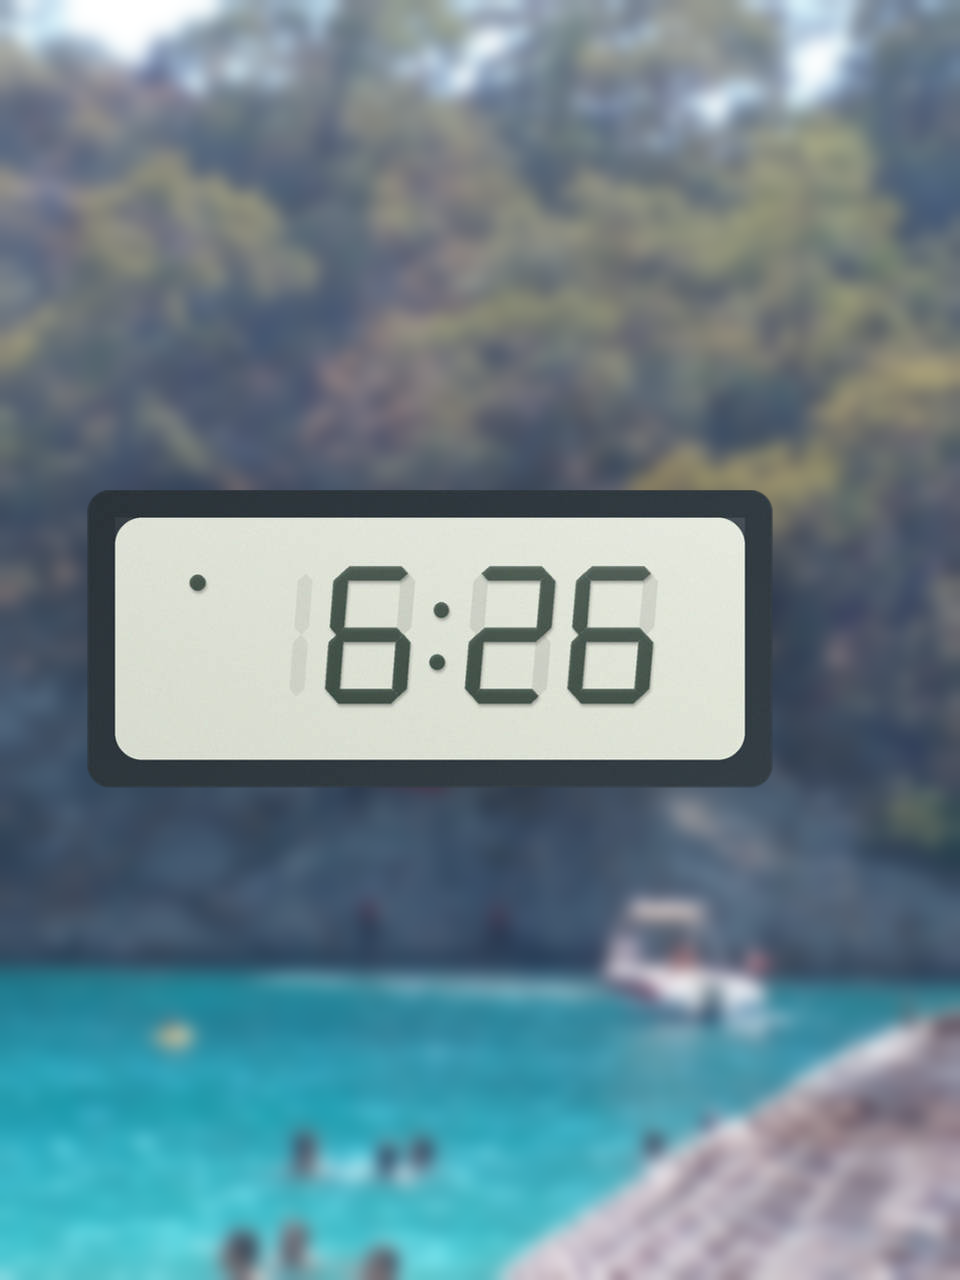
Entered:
6:26
